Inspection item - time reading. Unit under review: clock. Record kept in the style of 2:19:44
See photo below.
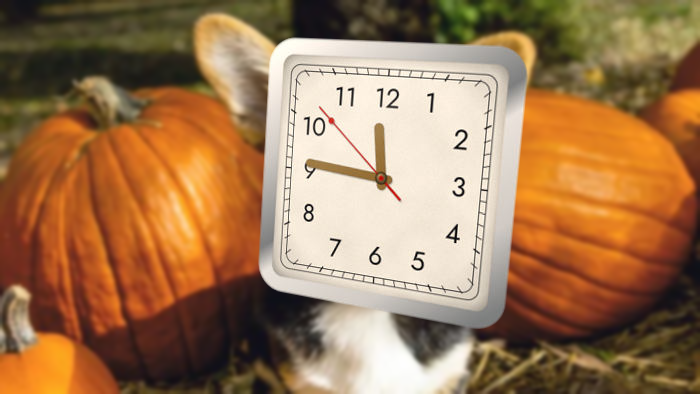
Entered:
11:45:52
